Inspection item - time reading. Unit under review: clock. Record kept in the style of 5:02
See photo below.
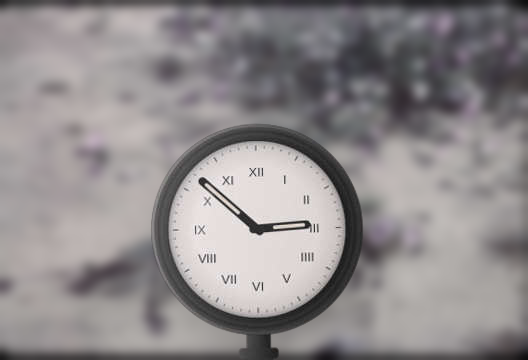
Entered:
2:52
